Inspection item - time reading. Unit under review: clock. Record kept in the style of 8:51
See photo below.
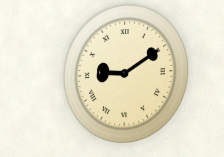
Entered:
9:10
